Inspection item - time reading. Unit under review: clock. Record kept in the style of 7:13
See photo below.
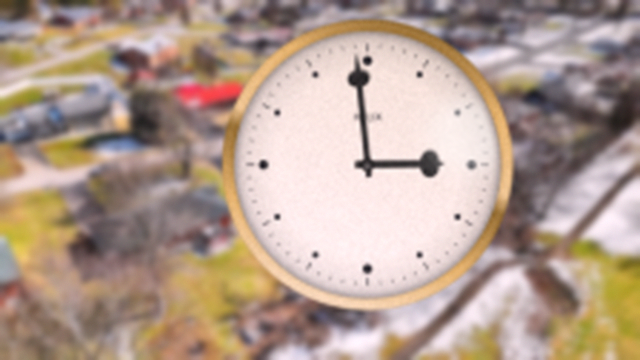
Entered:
2:59
